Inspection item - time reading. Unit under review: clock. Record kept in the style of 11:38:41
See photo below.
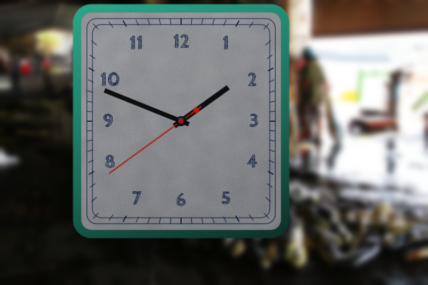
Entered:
1:48:39
